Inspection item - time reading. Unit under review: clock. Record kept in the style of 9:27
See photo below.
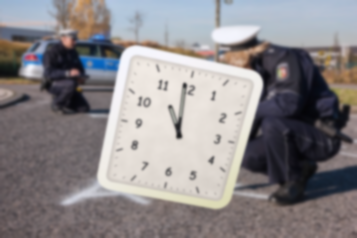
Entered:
10:59
